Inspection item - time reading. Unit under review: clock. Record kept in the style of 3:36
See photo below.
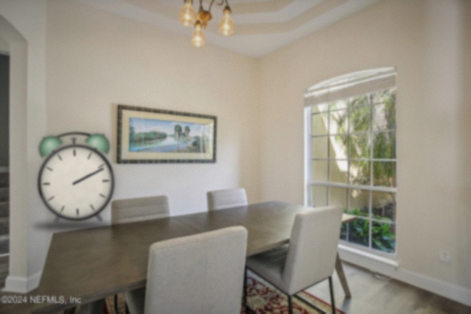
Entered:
2:11
